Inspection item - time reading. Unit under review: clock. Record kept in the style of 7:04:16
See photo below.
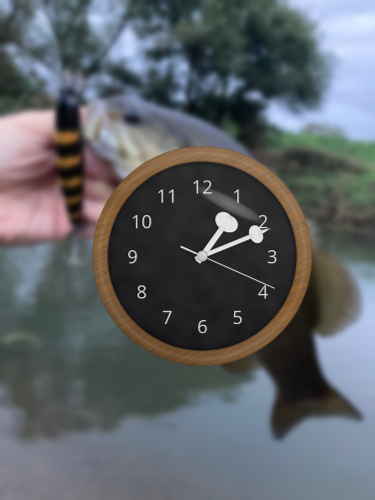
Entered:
1:11:19
